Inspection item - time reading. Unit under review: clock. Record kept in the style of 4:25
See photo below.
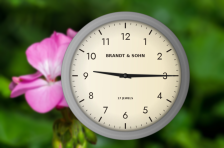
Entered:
9:15
